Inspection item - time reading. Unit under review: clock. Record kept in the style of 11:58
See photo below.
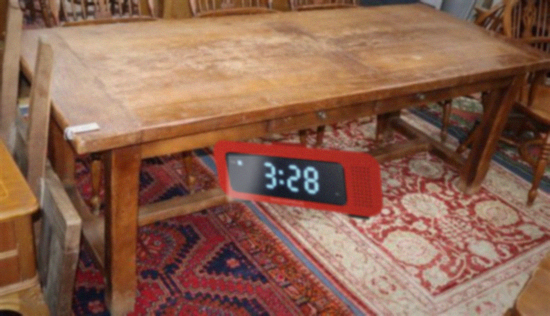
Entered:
3:28
